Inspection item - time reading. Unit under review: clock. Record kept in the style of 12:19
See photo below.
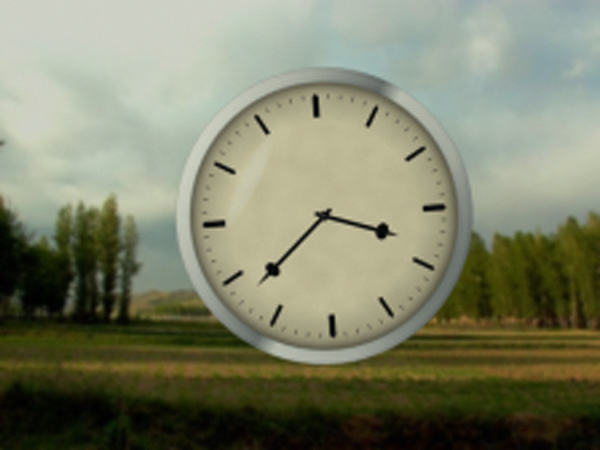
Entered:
3:38
